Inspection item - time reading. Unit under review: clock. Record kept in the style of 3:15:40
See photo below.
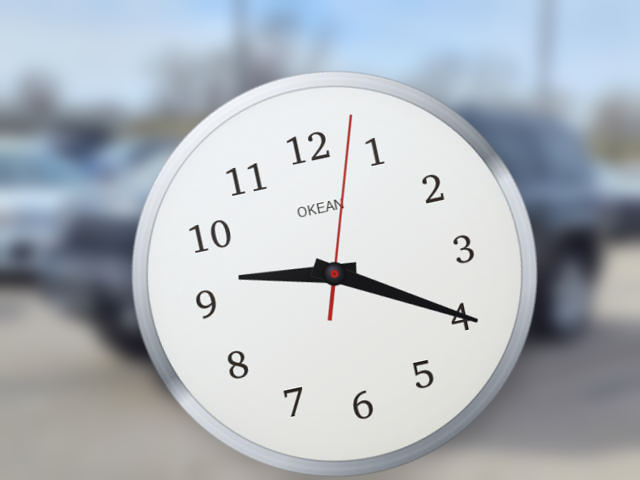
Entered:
9:20:03
